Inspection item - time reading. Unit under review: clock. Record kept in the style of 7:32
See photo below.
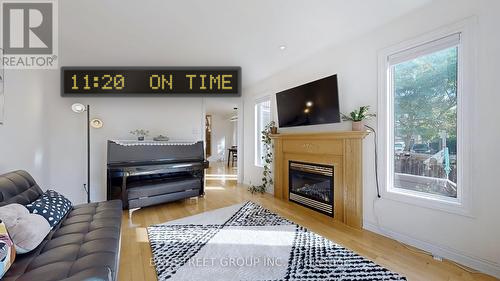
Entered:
11:20
